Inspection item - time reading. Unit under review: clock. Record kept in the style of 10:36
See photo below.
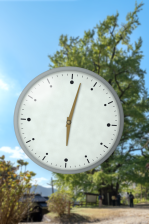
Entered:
6:02
